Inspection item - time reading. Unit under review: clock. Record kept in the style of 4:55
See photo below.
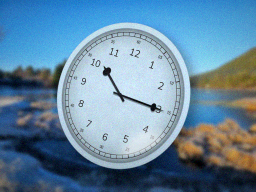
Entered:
10:15
